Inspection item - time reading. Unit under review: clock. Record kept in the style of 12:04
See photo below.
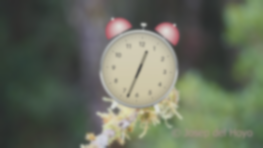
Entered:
12:33
